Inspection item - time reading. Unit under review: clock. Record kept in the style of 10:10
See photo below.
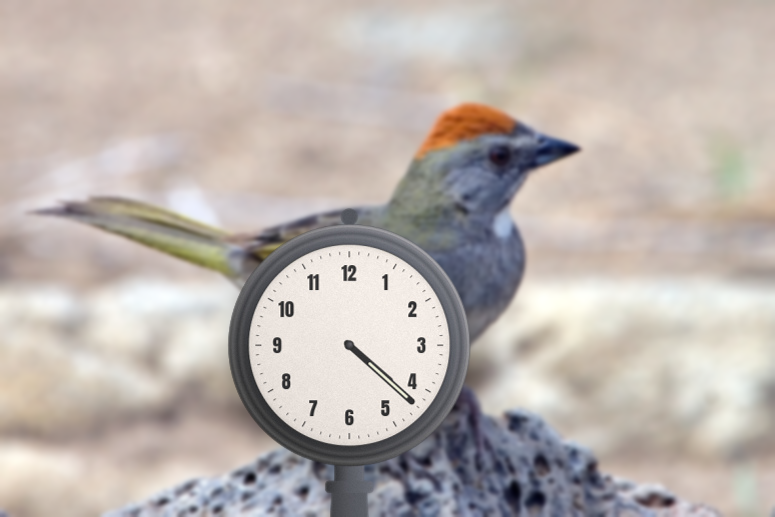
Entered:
4:22
